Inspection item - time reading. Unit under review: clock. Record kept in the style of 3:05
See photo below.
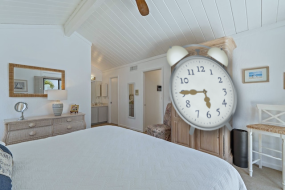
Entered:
5:45
